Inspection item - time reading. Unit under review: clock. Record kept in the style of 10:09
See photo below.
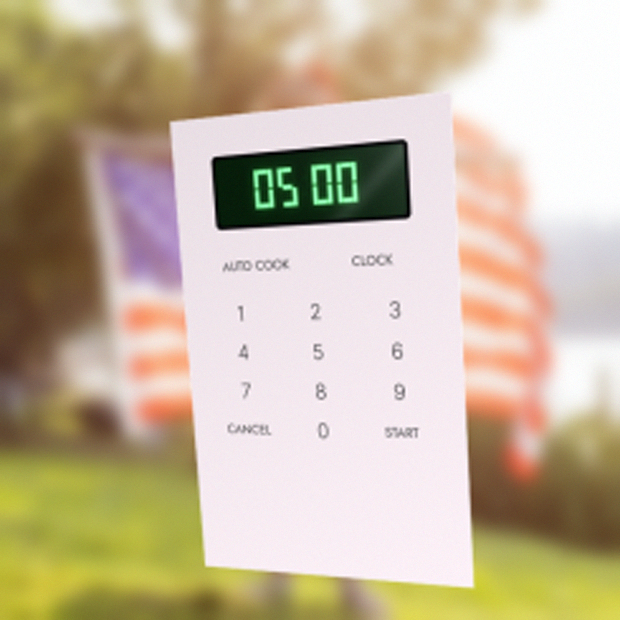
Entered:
5:00
